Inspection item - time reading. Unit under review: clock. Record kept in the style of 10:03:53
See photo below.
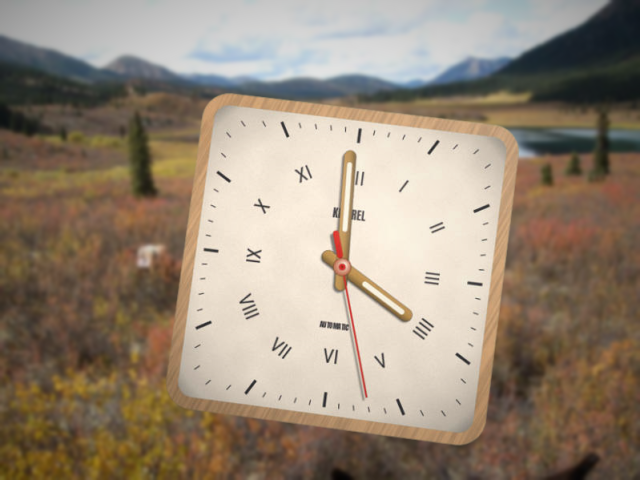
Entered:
3:59:27
